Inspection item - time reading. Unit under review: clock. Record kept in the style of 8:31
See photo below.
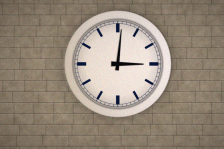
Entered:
3:01
